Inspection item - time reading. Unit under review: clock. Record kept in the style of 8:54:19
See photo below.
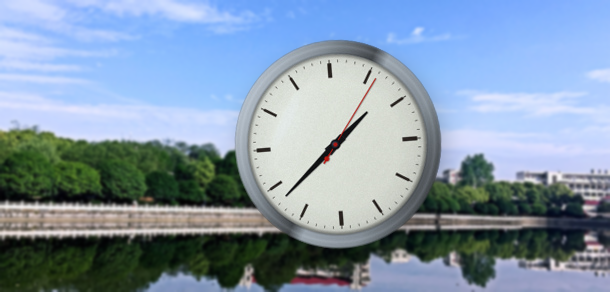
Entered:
1:38:06
